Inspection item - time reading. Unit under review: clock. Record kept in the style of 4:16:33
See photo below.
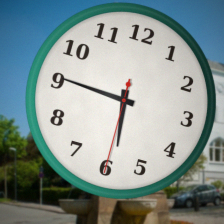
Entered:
5:45:30
